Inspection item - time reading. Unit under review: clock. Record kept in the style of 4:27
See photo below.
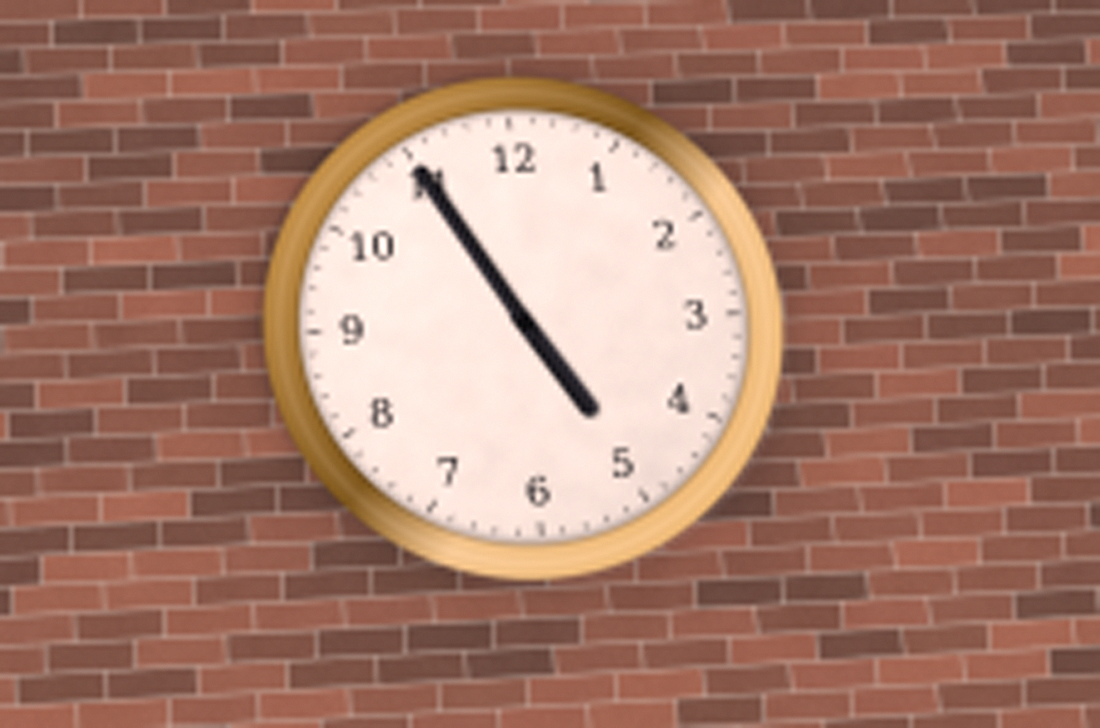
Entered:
4:55
